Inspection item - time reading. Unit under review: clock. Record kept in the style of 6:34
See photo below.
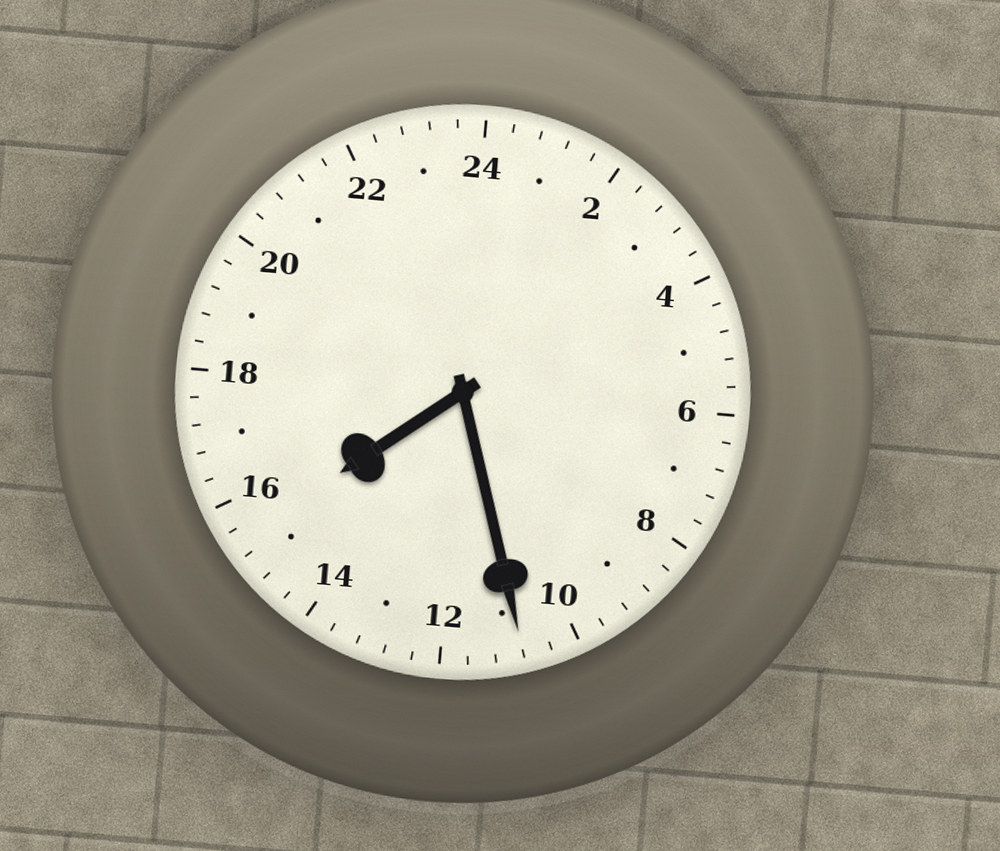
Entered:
15:27
